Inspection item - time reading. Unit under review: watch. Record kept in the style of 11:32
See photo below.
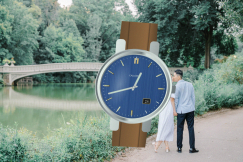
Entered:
12:42
